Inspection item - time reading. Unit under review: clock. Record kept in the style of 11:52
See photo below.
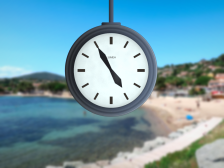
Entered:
4:55
